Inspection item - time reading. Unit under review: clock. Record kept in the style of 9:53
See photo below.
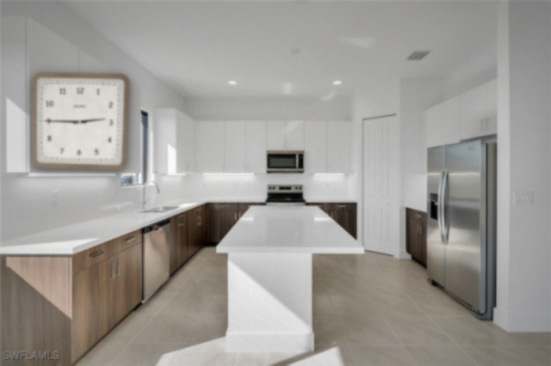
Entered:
2:45
